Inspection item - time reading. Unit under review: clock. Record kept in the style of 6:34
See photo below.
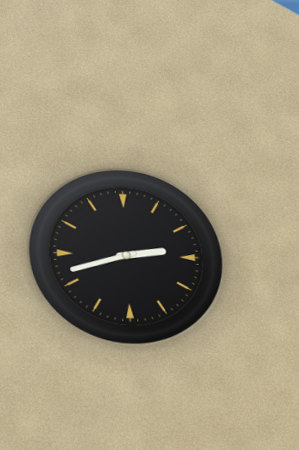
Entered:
2:42
